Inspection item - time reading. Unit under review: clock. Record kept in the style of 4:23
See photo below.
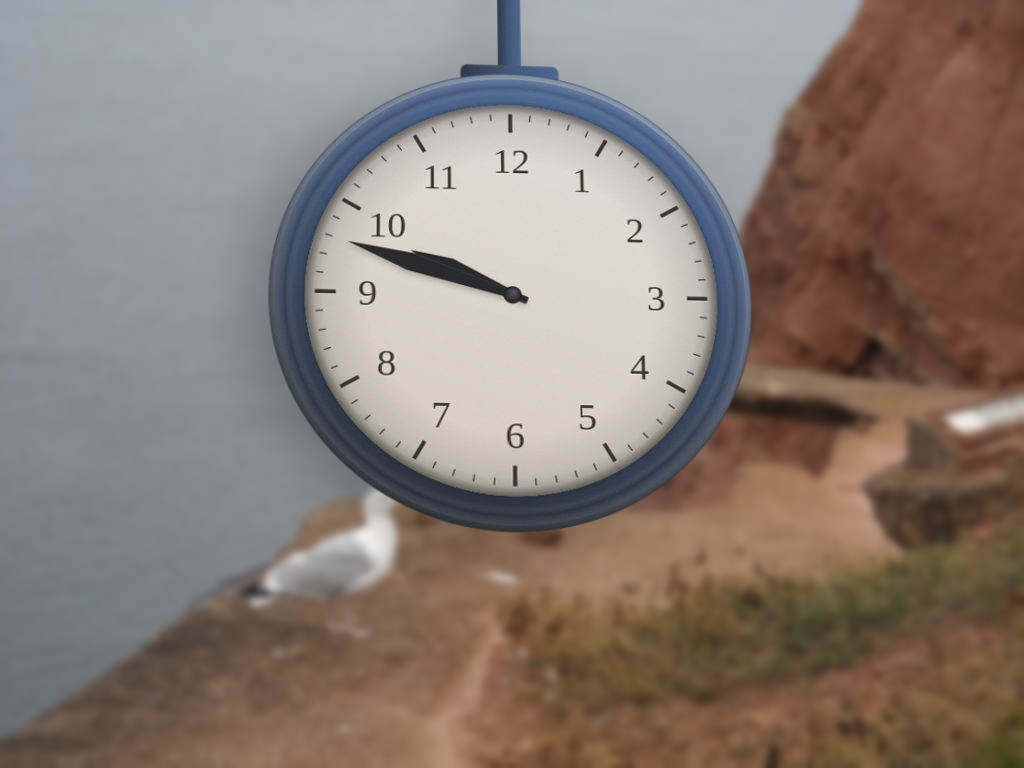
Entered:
9:48
